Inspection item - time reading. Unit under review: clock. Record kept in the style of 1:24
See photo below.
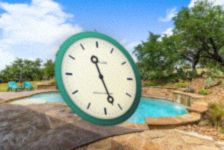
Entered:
11:27
